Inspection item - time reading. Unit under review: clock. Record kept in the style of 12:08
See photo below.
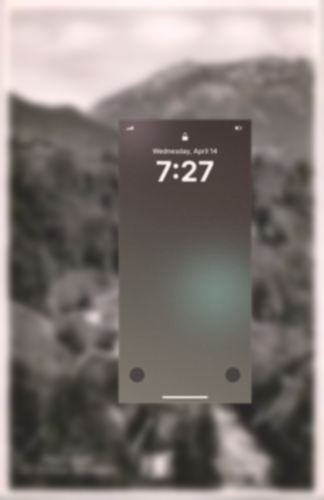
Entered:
7:27
